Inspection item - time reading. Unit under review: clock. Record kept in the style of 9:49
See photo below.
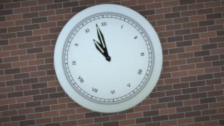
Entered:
10:58
